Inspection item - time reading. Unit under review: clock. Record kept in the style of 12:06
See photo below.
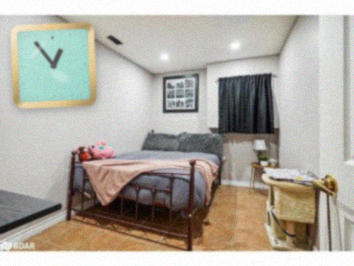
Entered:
12:54
